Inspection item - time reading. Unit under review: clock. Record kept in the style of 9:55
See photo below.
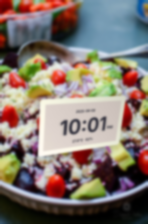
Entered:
10:01
